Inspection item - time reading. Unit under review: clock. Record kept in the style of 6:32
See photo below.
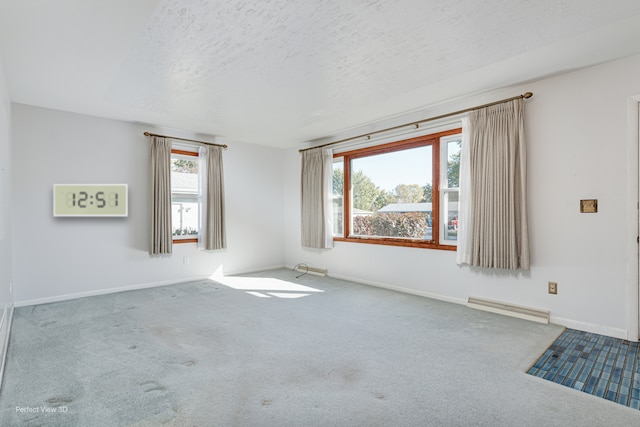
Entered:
12:51
